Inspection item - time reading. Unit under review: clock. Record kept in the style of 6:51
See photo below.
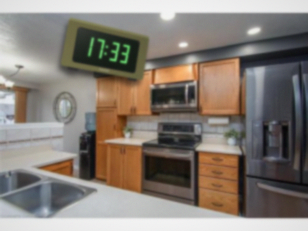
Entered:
17:33
